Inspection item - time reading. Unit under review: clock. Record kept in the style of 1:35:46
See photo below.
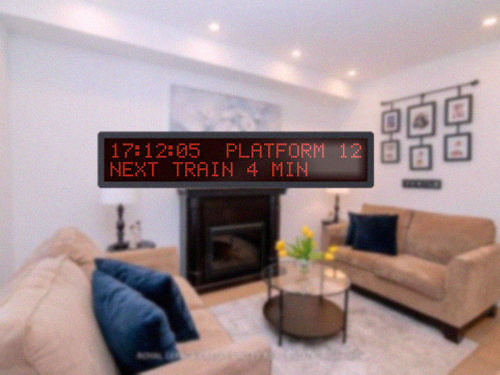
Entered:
17:12:05
